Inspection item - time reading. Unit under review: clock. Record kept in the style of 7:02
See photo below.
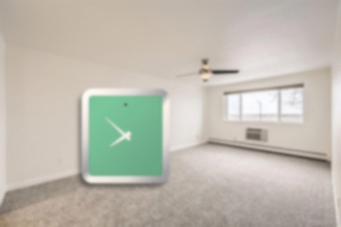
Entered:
7:52
